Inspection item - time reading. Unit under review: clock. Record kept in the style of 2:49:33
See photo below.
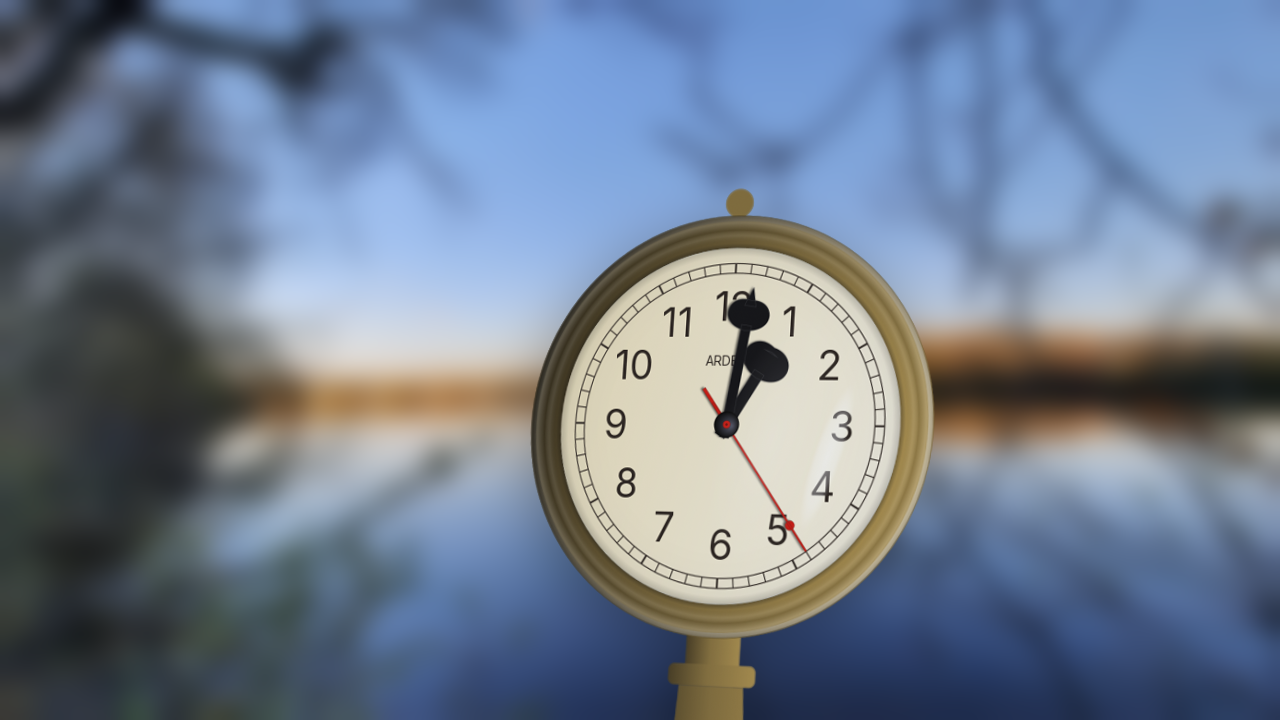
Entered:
1:01:24
